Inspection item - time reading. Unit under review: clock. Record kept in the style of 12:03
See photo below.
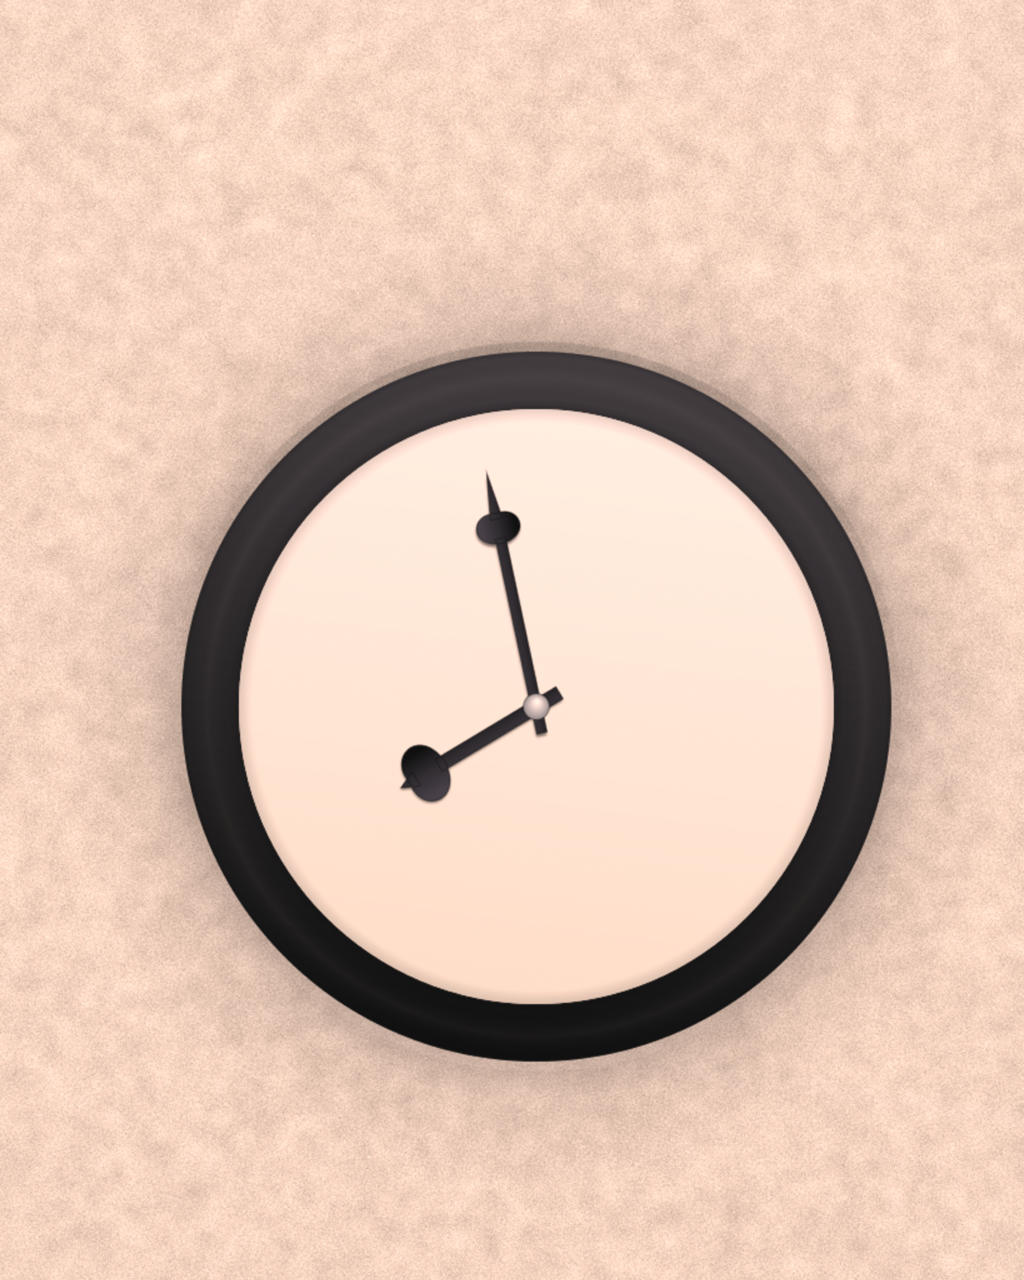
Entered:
7:58
